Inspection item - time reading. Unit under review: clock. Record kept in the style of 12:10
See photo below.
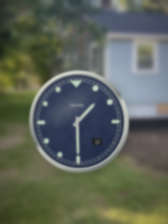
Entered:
1:30
